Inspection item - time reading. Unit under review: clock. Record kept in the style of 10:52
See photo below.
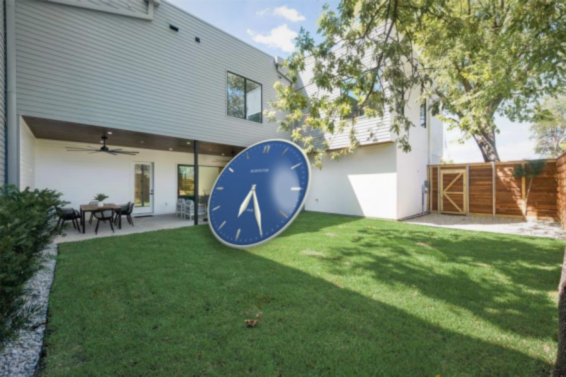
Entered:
6:25
